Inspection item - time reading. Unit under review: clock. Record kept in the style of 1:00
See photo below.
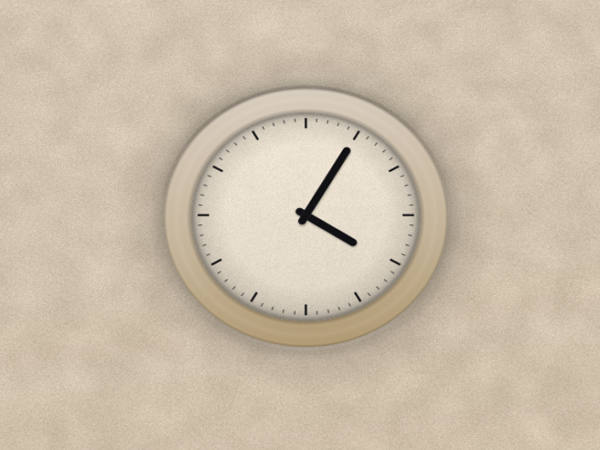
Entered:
4:05
